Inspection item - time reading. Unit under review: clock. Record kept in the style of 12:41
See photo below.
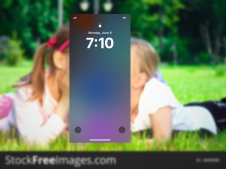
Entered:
7:10
